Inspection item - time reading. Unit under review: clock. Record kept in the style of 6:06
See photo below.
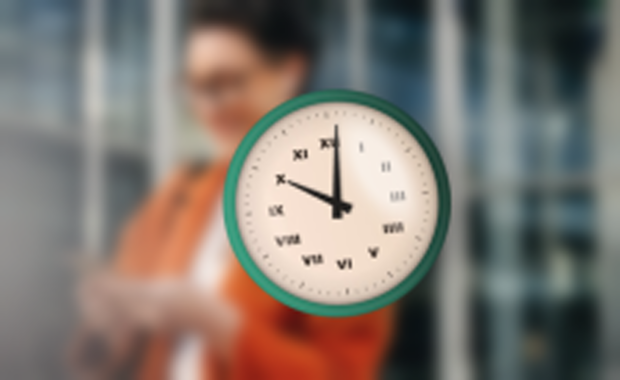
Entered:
10:01
